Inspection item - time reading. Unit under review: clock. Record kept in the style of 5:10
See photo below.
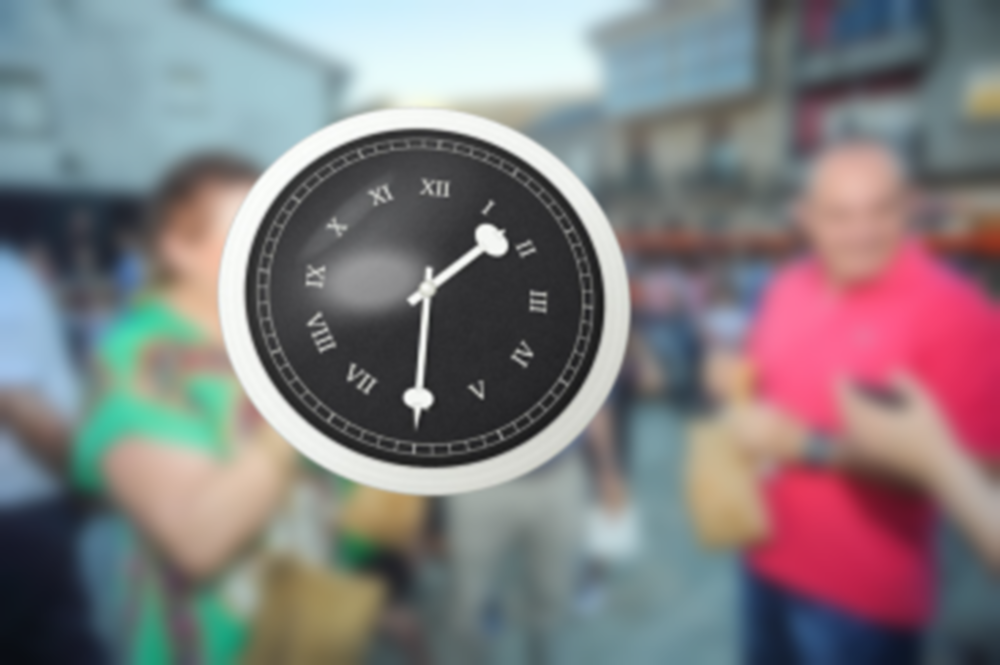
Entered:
1:30
